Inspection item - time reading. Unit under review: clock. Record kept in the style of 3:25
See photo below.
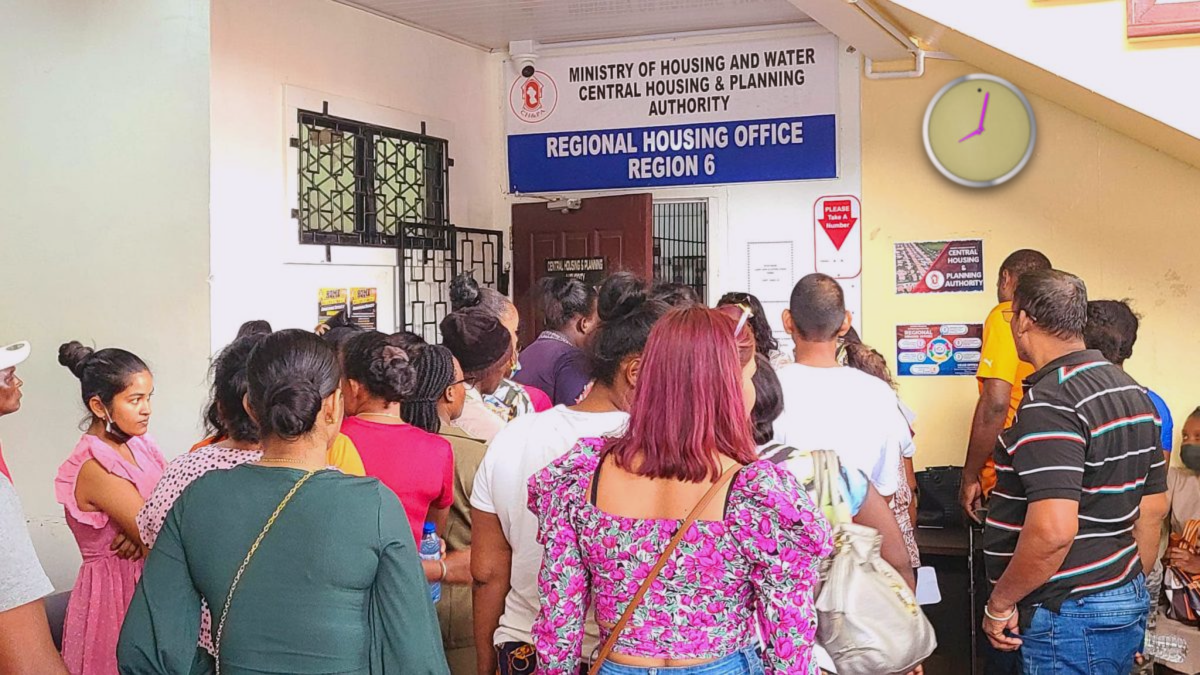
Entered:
8:02
